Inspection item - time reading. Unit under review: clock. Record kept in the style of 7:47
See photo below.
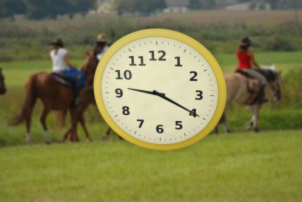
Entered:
9:20
